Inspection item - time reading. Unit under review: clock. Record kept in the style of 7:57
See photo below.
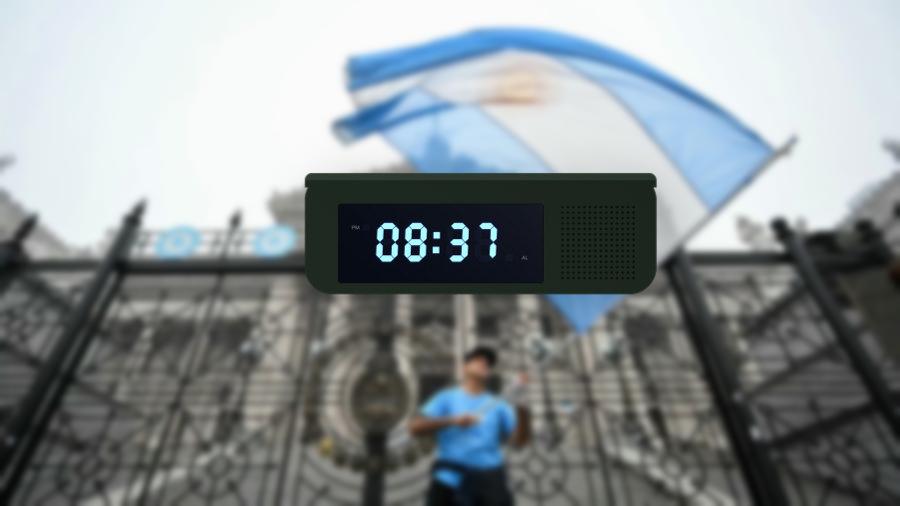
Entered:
8:37
